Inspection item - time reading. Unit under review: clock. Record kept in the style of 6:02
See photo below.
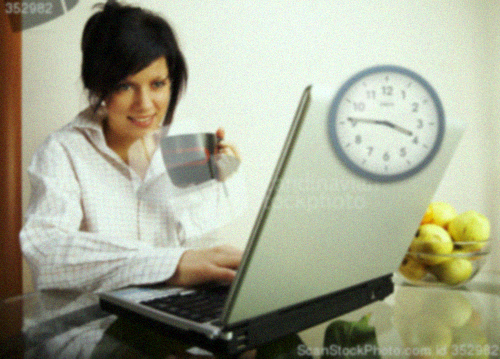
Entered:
3:46
